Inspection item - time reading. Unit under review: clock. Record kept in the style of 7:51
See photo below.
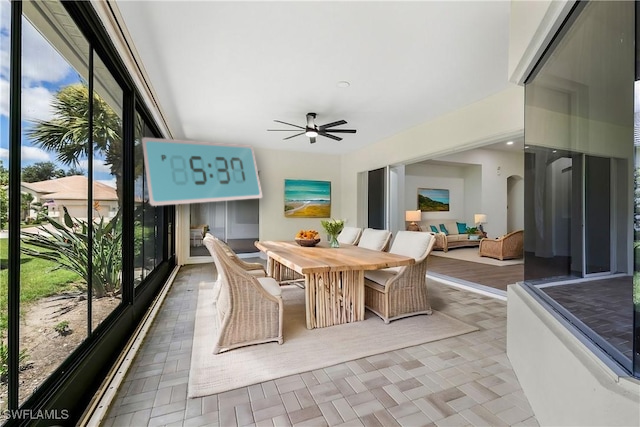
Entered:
5:37
